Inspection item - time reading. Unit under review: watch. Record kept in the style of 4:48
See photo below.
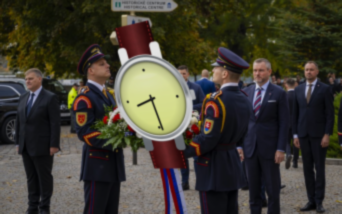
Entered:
8:29
